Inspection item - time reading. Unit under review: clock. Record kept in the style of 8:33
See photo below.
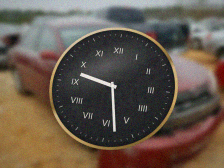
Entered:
9:28
